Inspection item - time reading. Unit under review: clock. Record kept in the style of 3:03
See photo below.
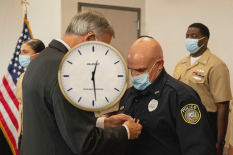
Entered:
12:29
